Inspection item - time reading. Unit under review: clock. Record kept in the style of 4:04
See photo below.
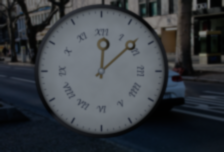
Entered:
12:08
